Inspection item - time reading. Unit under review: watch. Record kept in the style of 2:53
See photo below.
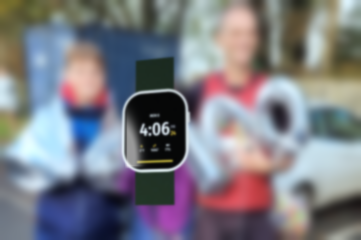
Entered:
4:06
